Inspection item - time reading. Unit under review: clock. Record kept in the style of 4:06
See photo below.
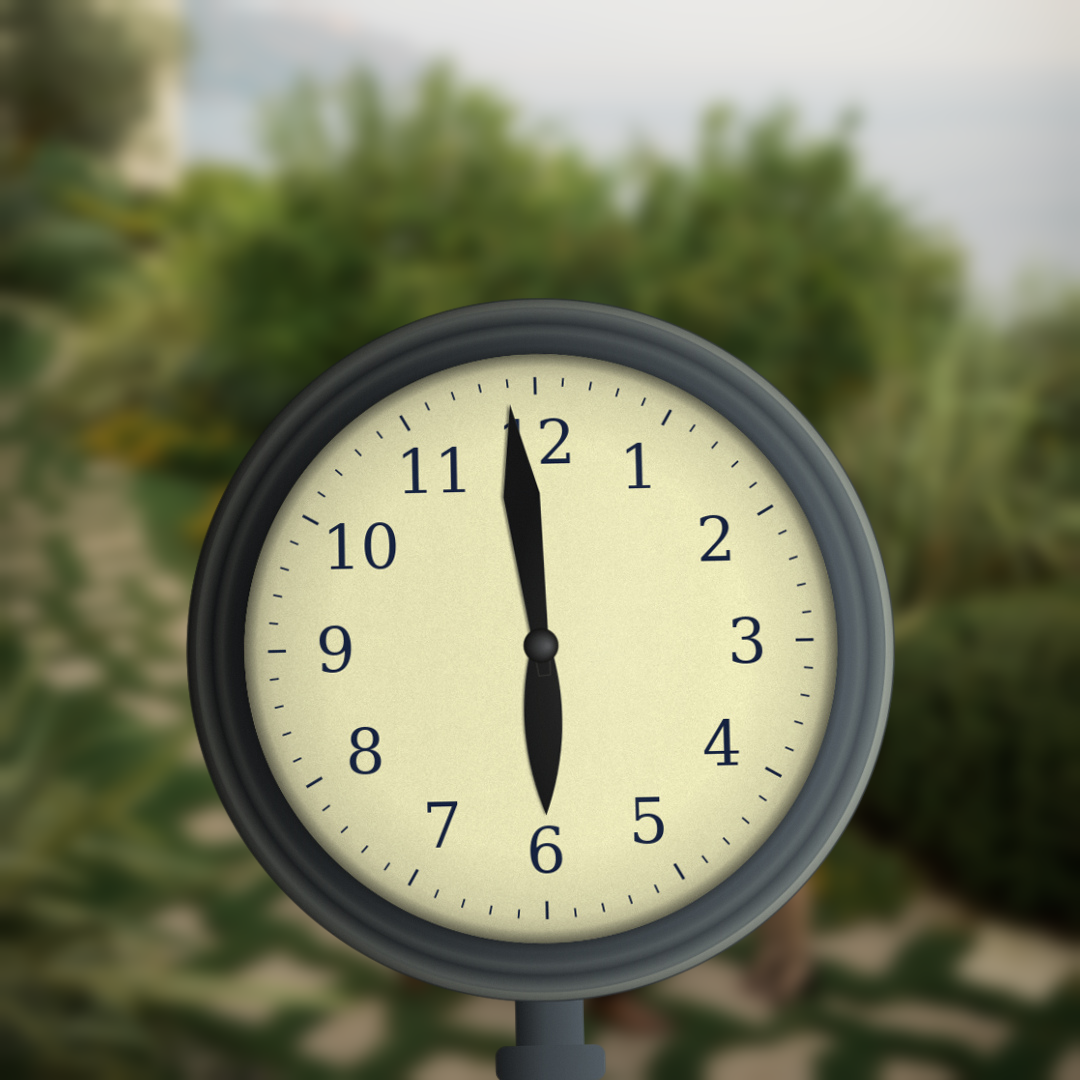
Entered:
5:59
